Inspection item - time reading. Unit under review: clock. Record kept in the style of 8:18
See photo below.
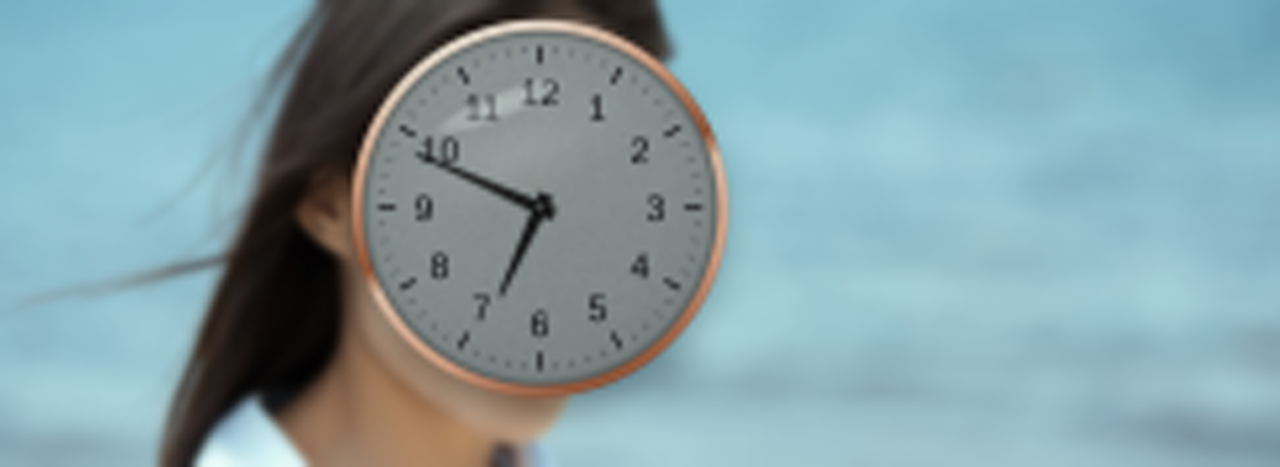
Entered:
6:49
